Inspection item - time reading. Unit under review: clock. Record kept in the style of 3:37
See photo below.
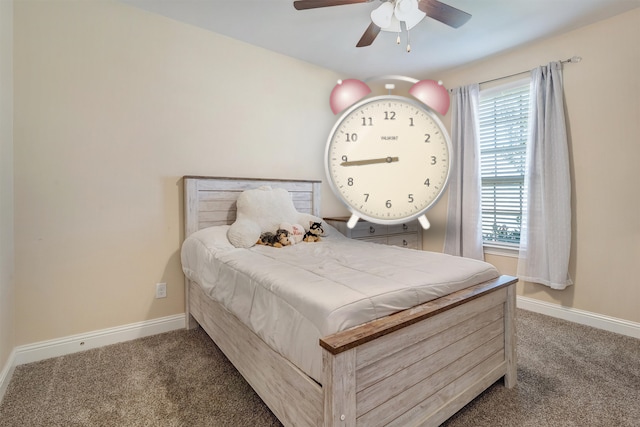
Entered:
8:44
